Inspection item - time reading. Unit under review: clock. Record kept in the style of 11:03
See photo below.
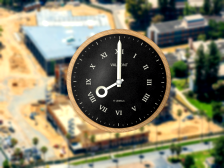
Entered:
8:00
